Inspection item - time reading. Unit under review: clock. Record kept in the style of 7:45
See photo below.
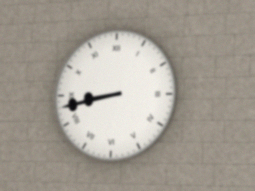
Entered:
8:43
